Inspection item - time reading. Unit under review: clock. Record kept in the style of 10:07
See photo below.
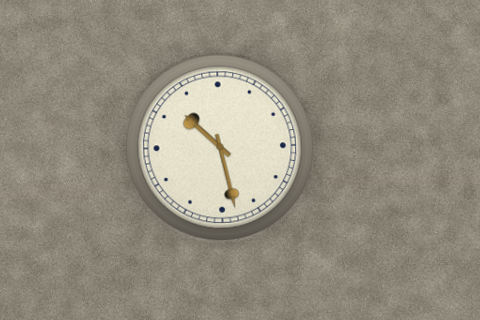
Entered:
10:28
